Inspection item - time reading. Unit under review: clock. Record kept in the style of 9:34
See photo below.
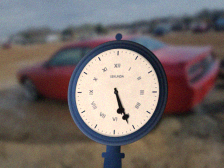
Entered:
5:26
